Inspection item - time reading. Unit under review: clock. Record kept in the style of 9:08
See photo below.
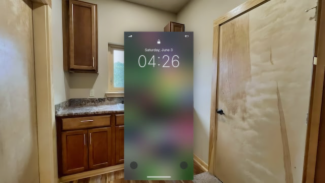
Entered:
4:26
